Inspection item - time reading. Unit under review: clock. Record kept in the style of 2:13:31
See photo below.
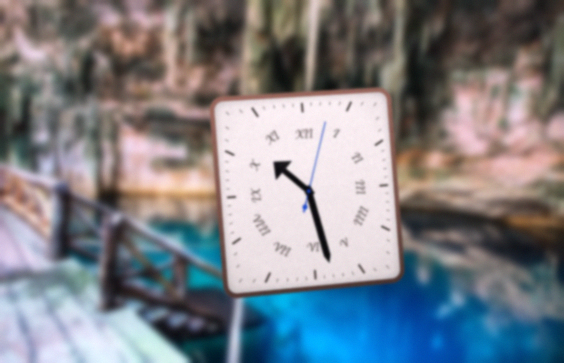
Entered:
10:28:03
